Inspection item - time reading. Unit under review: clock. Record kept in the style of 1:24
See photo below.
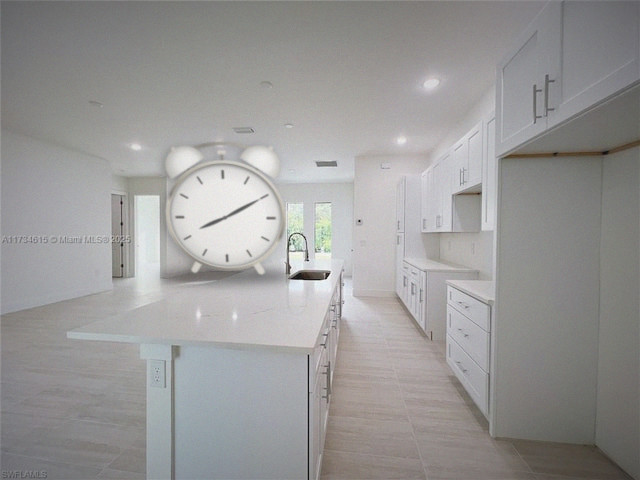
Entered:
8:10
